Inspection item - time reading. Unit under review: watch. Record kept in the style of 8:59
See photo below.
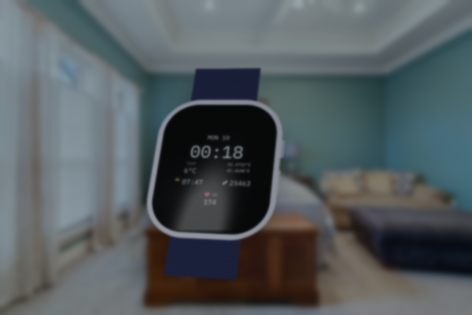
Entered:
0:18
